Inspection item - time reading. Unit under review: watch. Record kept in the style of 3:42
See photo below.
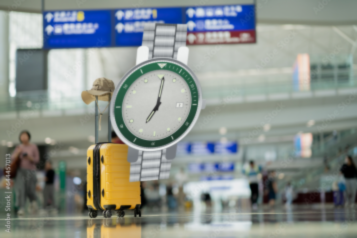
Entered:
7:01
